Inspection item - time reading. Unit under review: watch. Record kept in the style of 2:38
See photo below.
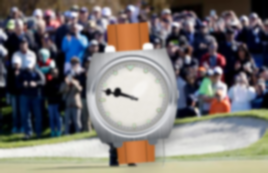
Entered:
9:48
